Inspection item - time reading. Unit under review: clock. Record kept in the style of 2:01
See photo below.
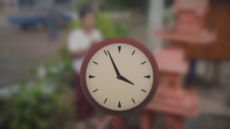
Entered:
3:56
